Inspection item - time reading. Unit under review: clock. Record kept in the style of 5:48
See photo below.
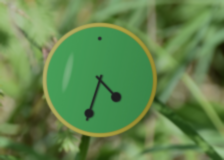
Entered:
4:33
